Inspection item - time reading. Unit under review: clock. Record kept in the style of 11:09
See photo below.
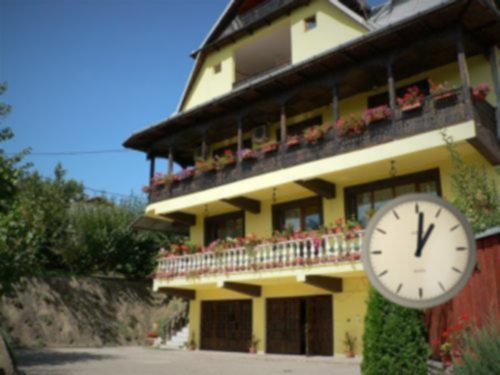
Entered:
1:01
